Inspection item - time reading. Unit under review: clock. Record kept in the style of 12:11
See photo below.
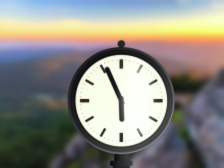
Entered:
5:56
